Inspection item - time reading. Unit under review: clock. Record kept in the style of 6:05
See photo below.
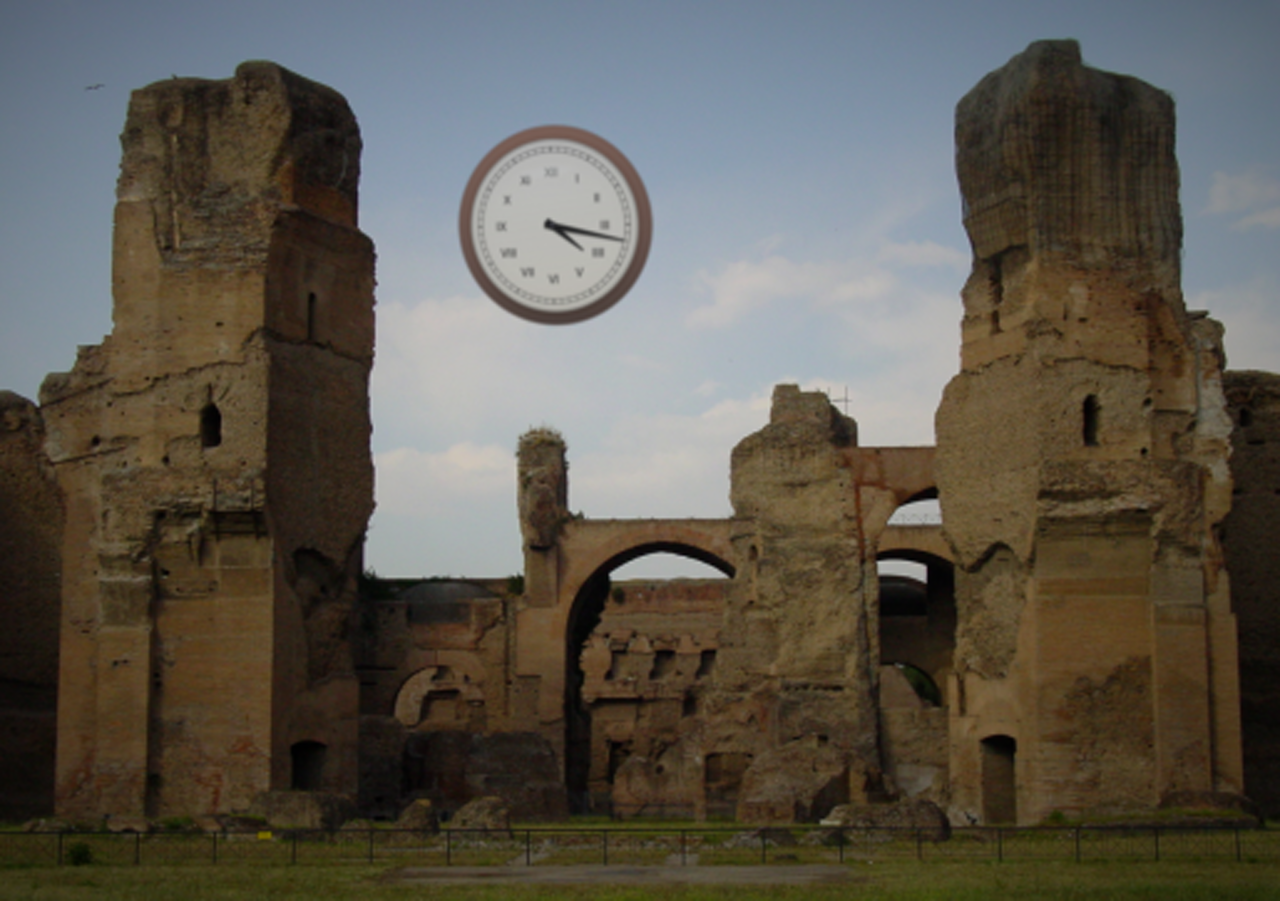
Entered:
4:17
